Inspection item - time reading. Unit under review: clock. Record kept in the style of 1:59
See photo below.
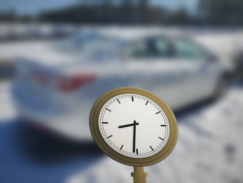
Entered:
8:31
